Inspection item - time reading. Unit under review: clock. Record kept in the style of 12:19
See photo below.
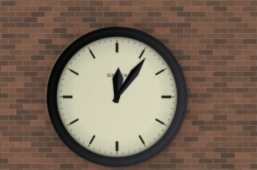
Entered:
12:06
